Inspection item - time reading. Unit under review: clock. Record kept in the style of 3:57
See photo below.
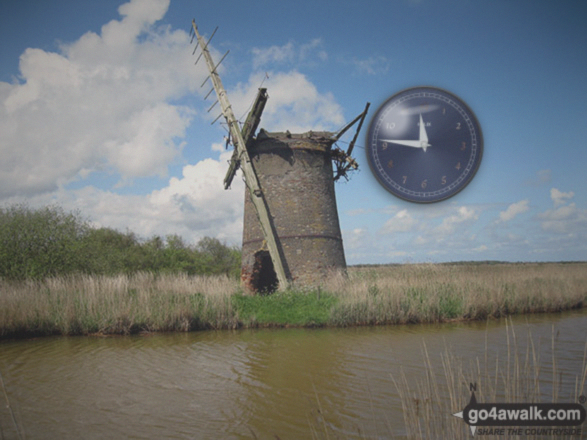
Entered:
11:46
